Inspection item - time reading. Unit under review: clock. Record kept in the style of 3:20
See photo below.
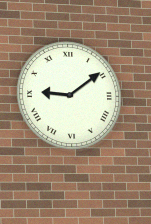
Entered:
9:09
